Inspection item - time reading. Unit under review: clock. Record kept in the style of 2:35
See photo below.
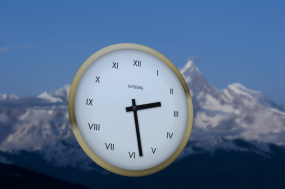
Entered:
2:28
